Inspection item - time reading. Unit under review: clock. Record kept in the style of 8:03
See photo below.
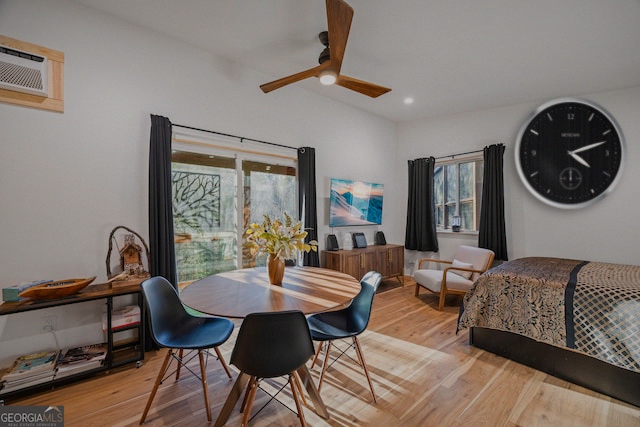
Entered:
4:12
